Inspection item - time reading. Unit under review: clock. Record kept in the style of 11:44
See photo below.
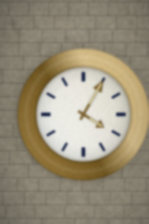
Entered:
4:05
